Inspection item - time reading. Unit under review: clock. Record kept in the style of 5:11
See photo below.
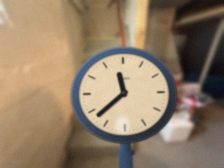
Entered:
11:38
